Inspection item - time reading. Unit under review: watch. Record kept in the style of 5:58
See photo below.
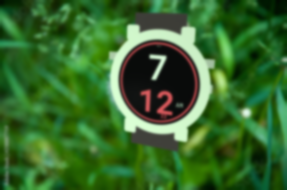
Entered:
7:12
